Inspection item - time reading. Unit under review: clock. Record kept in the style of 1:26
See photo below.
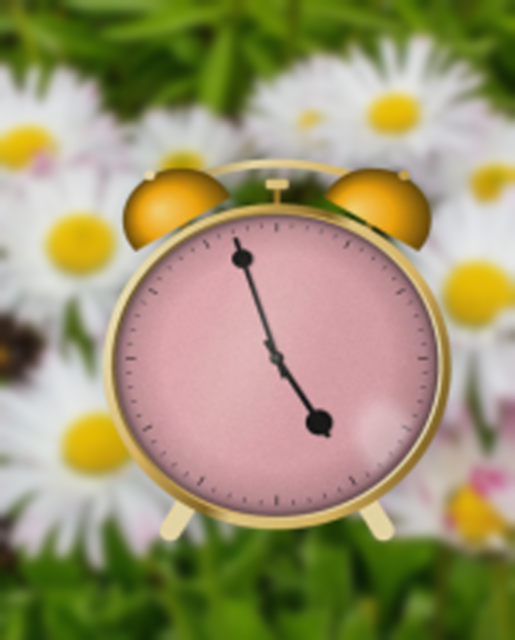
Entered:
4:57
